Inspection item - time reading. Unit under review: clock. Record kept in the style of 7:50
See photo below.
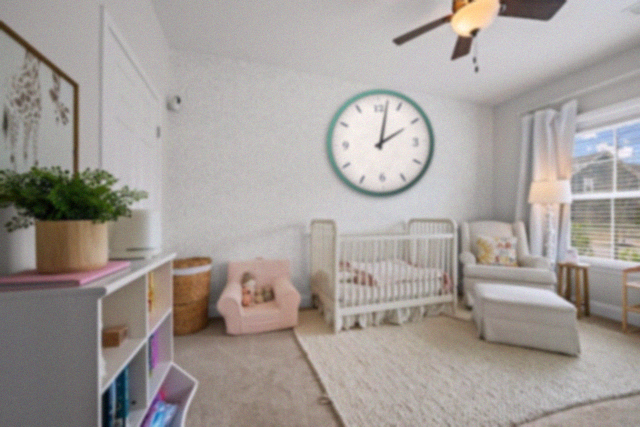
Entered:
2:02
